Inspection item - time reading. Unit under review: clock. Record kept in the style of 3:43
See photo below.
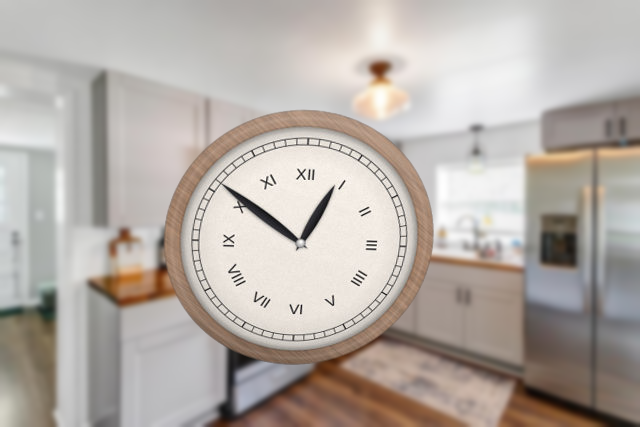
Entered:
12:51
